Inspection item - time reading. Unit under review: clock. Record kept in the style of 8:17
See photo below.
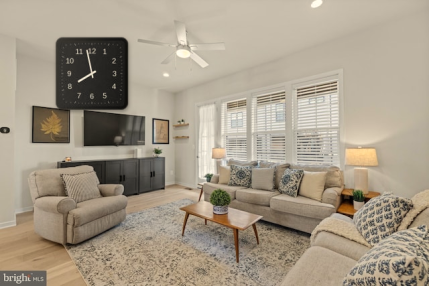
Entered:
7:58
